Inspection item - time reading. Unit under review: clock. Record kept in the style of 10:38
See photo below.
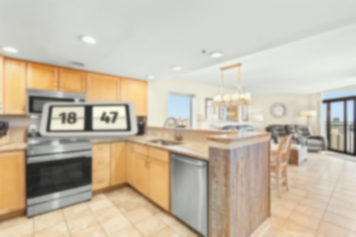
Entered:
18:47
